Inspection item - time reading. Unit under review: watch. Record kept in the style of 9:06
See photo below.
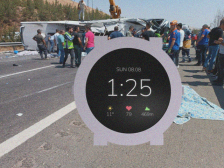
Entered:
1:25
